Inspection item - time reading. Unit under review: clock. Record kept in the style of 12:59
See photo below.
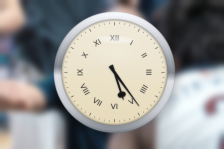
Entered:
5:24
